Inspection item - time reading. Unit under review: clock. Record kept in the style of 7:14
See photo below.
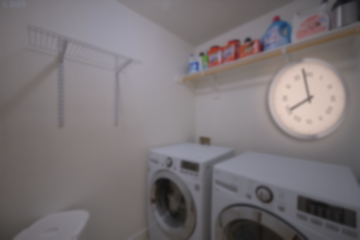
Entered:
7:58
